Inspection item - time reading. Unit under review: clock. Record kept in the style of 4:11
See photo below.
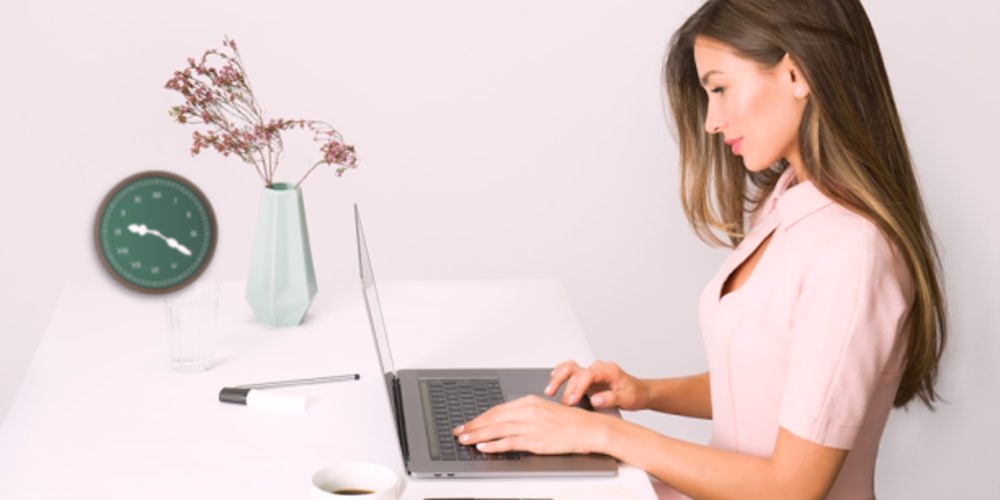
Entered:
9:20
